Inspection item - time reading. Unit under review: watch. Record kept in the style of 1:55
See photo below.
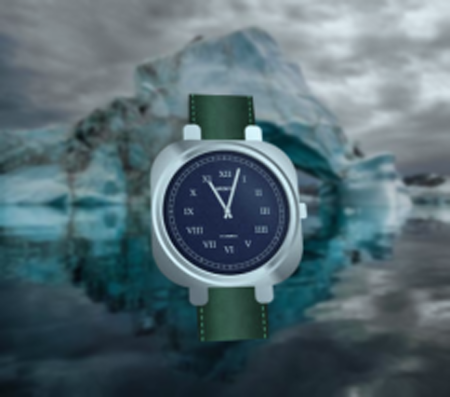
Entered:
11:03
